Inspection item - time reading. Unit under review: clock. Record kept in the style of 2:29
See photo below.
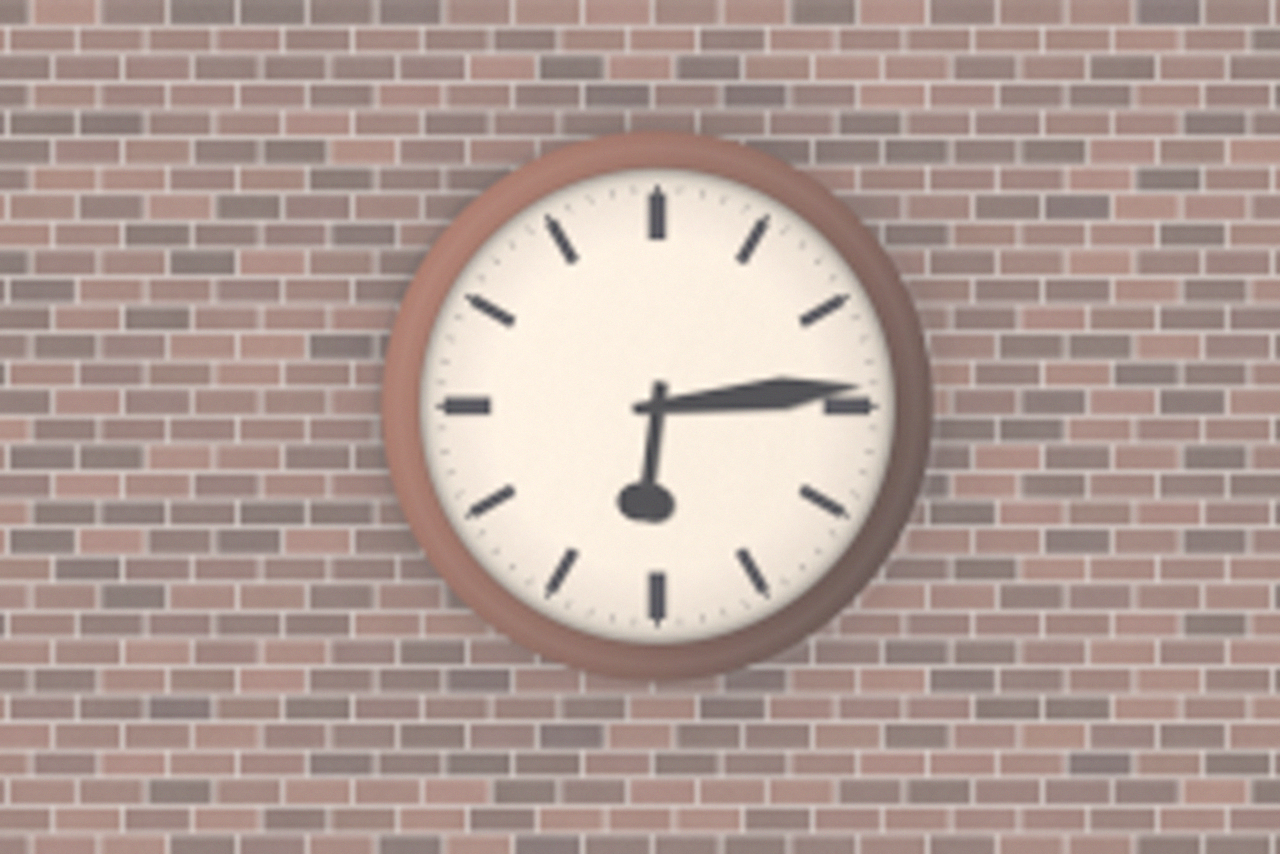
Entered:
6:14
